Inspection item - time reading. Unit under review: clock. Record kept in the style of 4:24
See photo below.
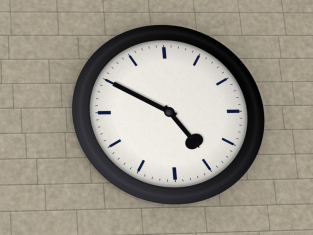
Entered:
4:50
